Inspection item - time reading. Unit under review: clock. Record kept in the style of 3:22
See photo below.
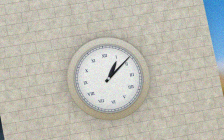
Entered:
1:09
